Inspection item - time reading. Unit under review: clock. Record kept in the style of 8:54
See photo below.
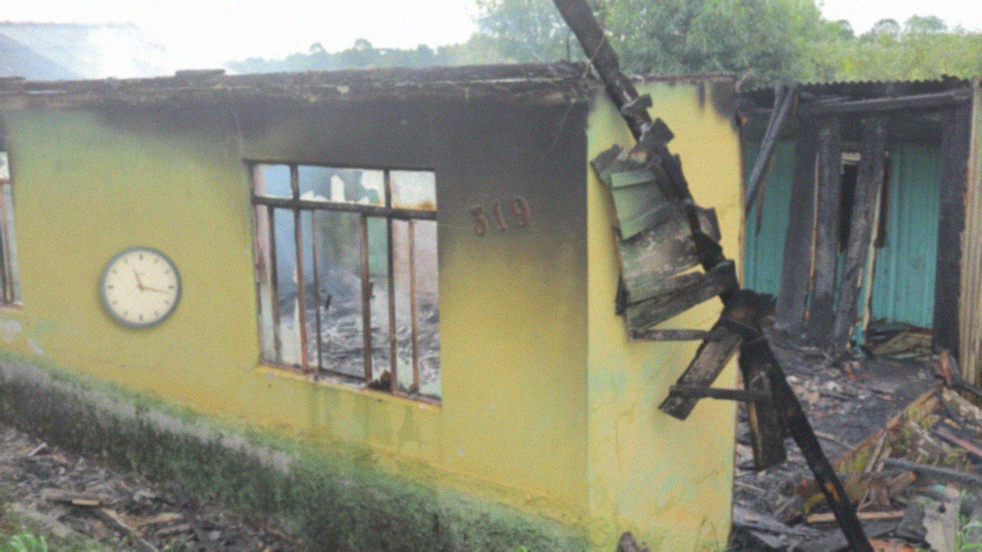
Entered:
11:17
